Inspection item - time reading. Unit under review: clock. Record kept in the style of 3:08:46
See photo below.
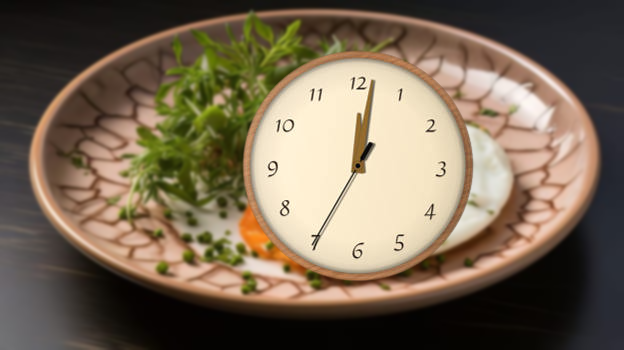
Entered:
12:01:35
